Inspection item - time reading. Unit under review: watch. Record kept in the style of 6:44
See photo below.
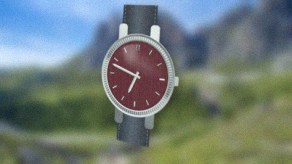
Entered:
6:48
